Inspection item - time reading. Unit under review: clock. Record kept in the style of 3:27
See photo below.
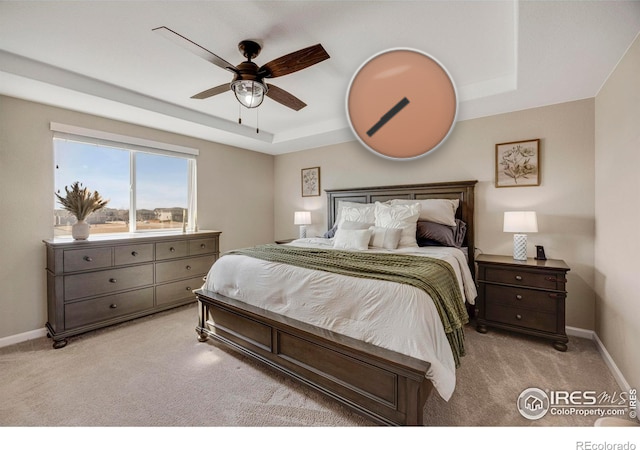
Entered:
7:38
